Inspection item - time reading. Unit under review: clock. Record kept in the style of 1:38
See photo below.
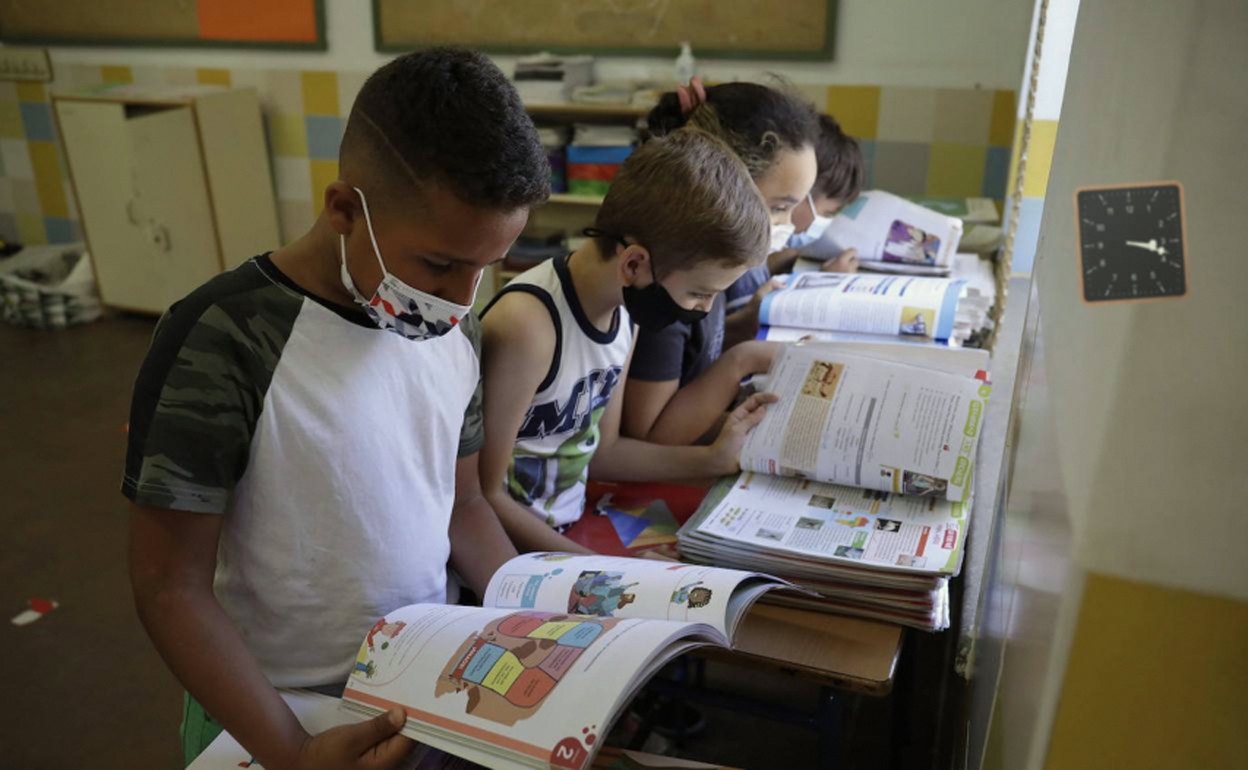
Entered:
3:18
